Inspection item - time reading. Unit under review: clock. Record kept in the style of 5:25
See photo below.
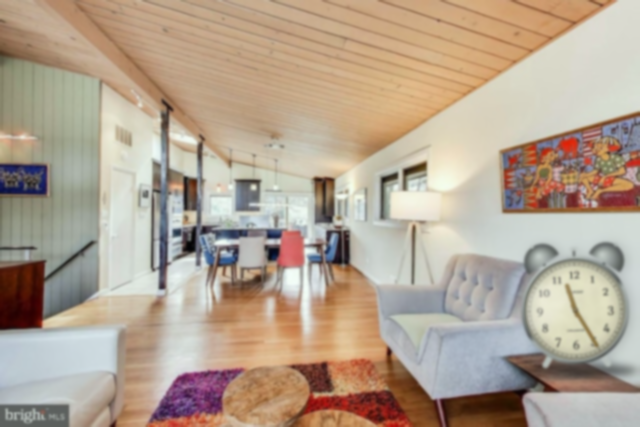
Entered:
11:25
